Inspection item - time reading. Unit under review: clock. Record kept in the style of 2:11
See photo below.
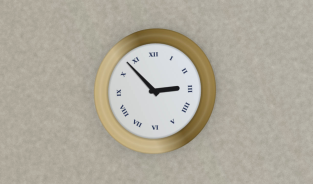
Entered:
2:53
